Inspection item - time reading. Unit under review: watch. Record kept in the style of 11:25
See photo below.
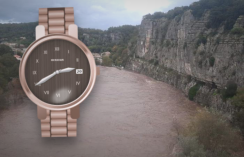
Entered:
2:40
